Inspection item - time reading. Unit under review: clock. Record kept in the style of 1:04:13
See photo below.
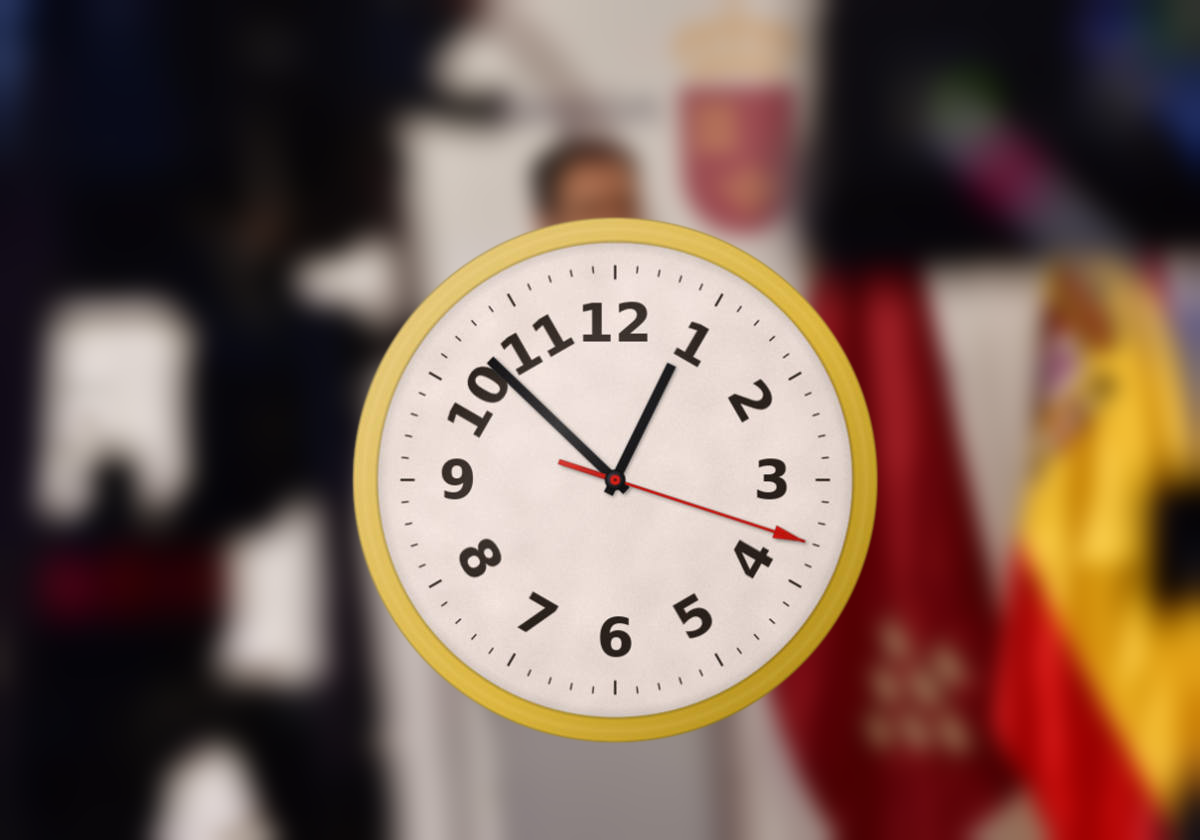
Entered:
12:52:18
